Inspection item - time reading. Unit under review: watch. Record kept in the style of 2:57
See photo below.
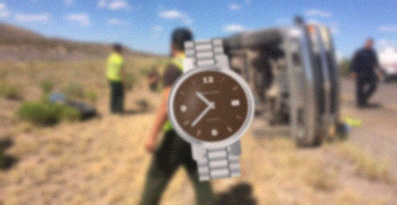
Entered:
10:38
